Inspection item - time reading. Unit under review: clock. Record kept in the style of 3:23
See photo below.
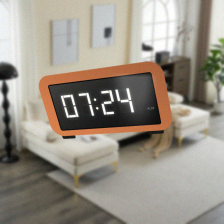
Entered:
7:24
